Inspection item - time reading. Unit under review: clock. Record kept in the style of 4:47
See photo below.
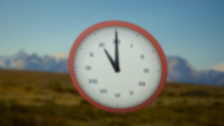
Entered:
11:00
